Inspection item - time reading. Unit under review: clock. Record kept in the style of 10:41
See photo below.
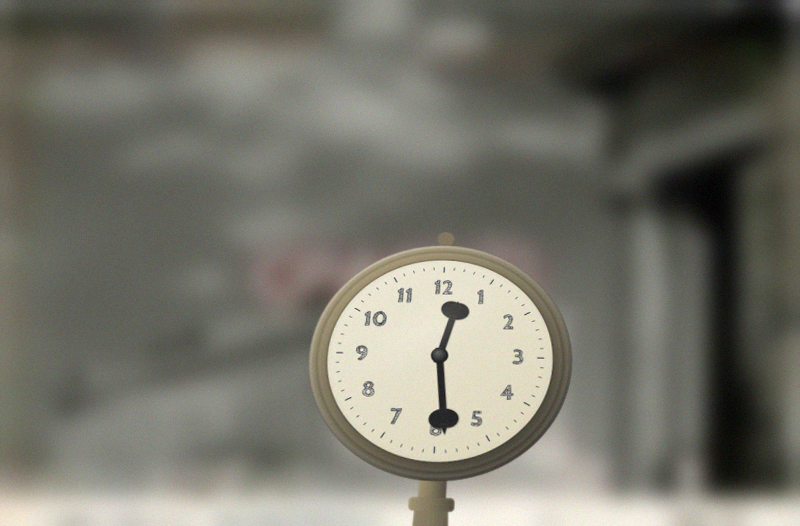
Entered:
12:29
